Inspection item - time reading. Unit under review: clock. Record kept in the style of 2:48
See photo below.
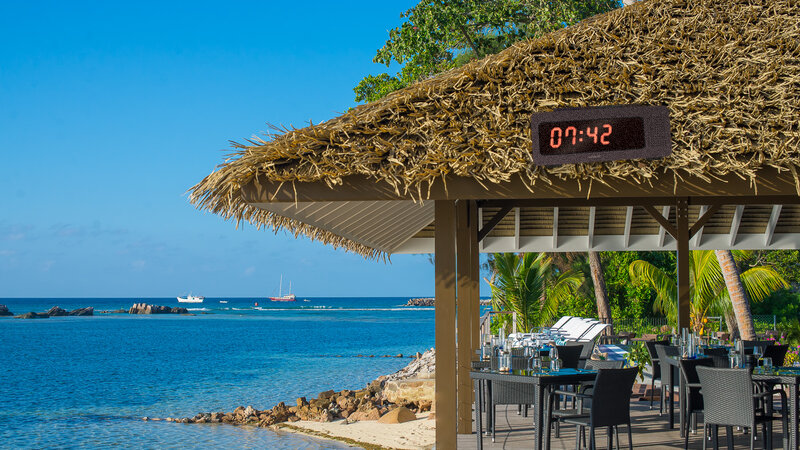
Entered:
7:42
